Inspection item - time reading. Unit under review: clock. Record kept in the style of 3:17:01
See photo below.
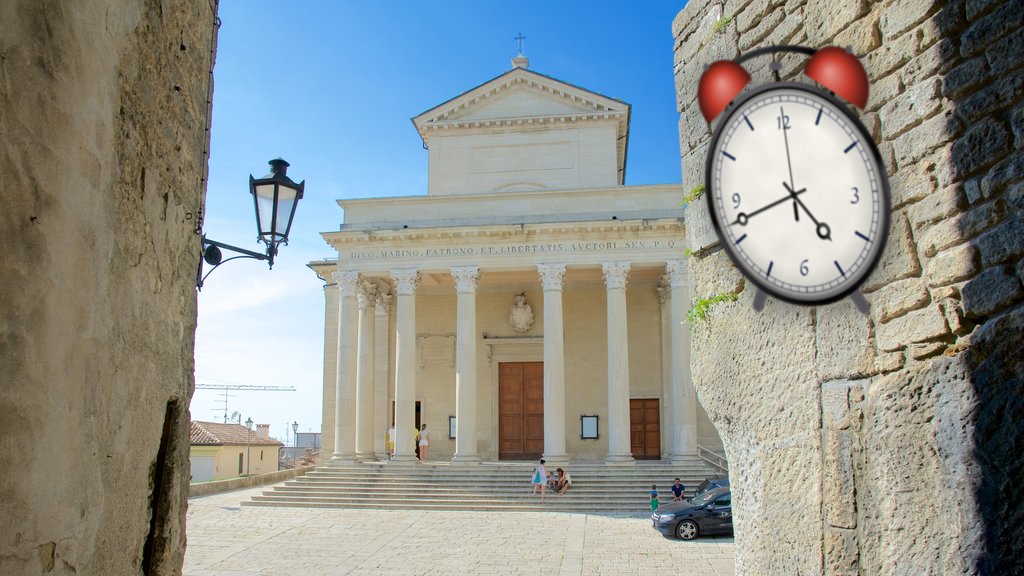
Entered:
4:42:00
